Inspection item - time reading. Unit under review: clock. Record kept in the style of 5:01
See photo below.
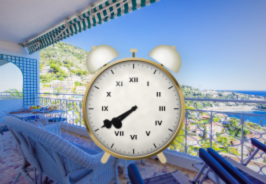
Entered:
7:40
